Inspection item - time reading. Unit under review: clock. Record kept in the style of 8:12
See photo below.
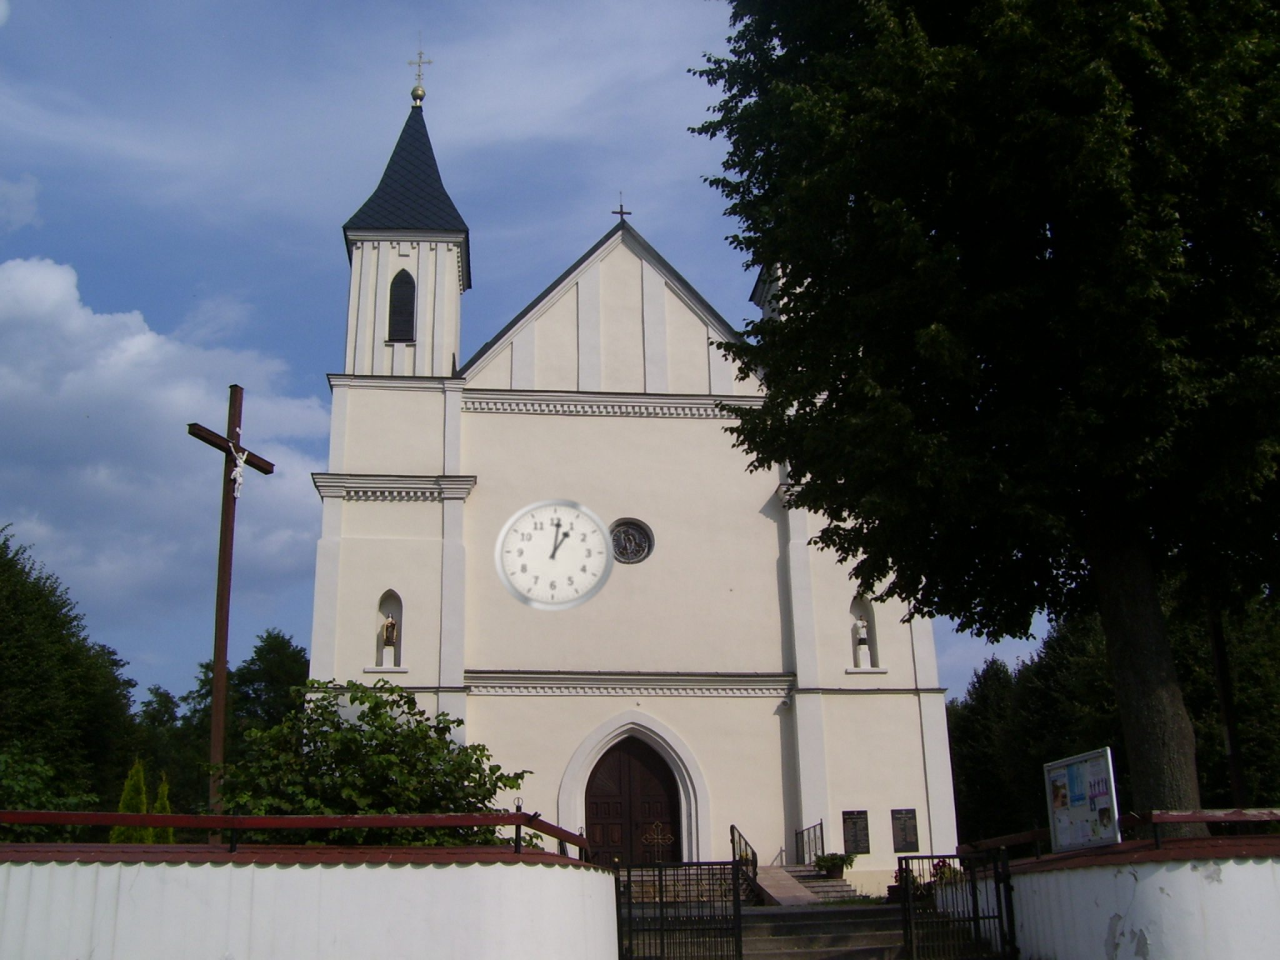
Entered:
1:01
